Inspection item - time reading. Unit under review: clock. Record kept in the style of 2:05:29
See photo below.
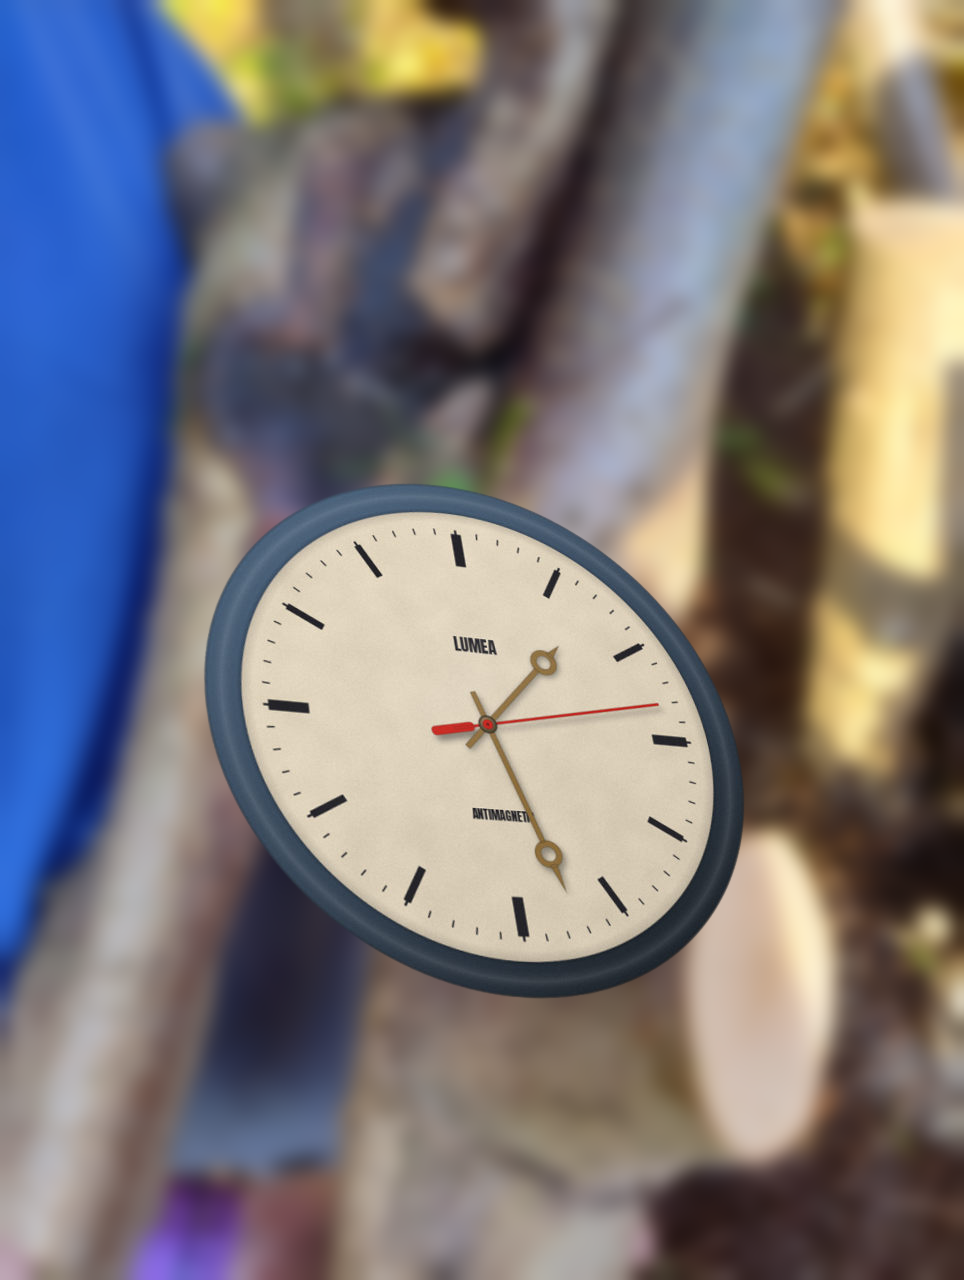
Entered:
1:27:13
